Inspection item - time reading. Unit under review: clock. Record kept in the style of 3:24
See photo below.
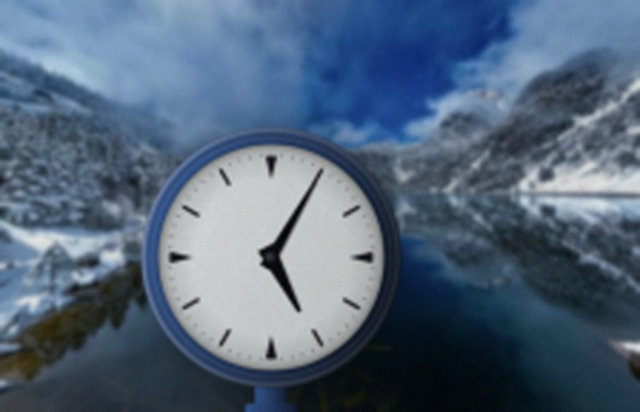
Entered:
5:05
